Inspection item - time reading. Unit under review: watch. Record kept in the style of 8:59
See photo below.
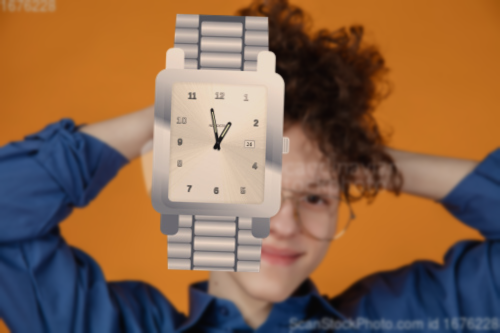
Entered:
12:58
